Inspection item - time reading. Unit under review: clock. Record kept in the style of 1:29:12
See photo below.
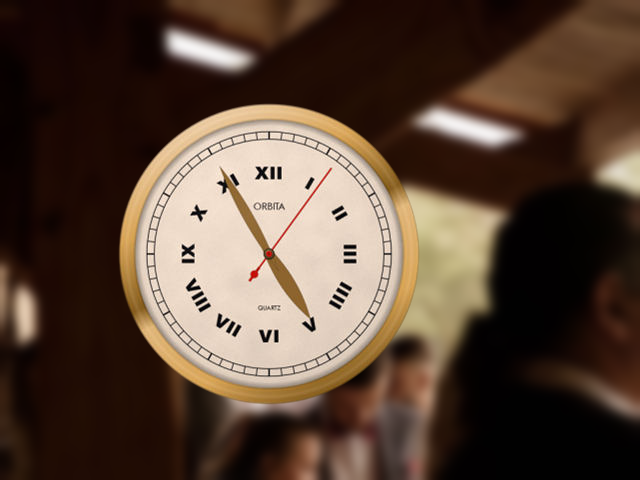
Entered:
4:55:06
